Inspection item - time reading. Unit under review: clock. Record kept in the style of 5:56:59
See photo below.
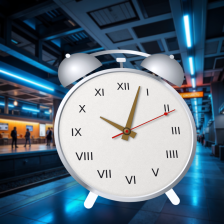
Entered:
10:03:11
